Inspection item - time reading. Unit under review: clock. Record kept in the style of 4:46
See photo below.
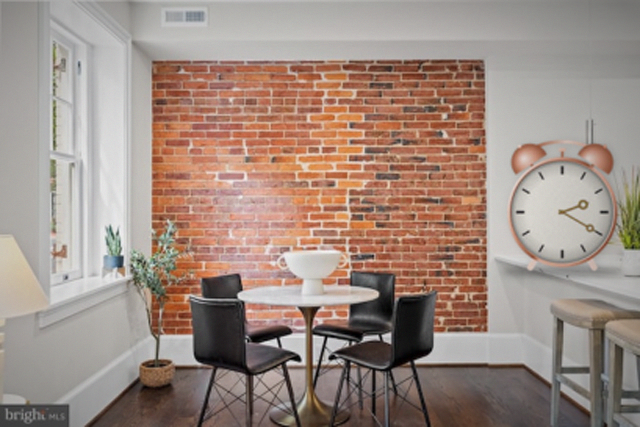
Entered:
2:20
